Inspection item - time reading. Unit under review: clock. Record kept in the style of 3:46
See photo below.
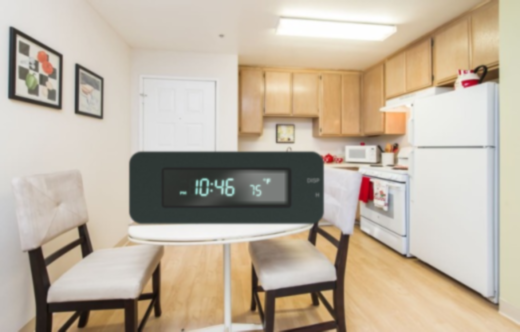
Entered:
10:46
